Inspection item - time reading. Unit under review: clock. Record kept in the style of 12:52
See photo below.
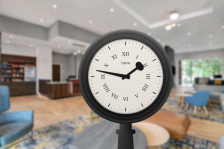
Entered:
1:47
